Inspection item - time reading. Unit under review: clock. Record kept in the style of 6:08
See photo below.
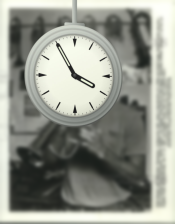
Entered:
3:55
